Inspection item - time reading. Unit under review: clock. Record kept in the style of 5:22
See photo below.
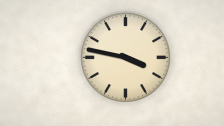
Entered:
3:47
